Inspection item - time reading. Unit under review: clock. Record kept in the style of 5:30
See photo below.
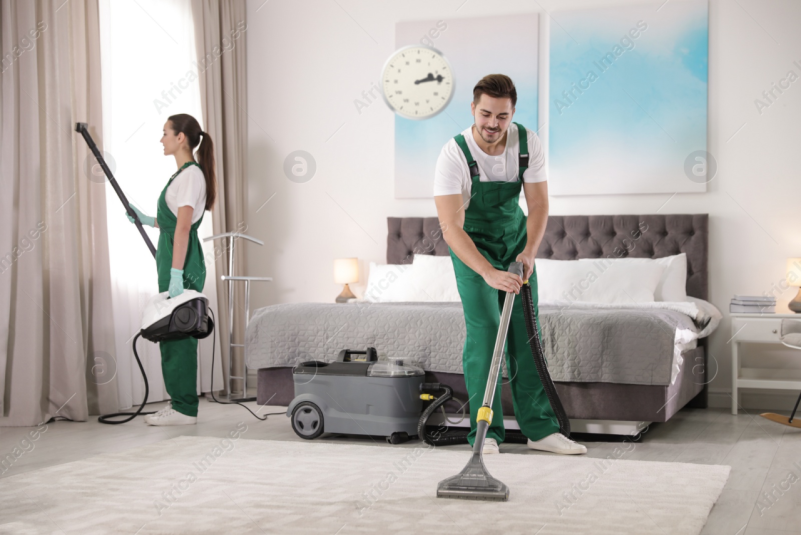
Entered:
2:13
